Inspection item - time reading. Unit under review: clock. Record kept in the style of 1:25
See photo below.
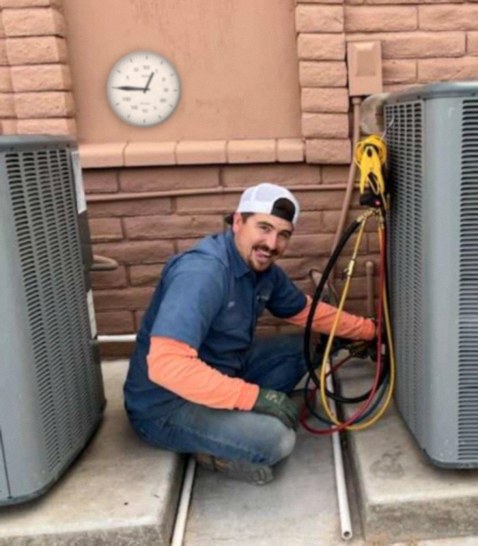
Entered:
12:45
